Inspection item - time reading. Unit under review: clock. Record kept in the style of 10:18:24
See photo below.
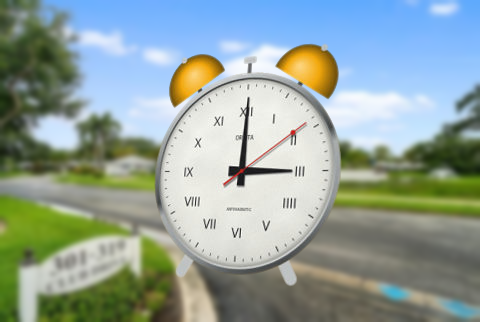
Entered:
3:00:09
